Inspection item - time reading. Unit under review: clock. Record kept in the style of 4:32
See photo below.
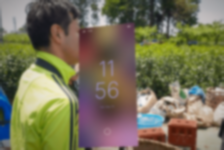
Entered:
11:56
